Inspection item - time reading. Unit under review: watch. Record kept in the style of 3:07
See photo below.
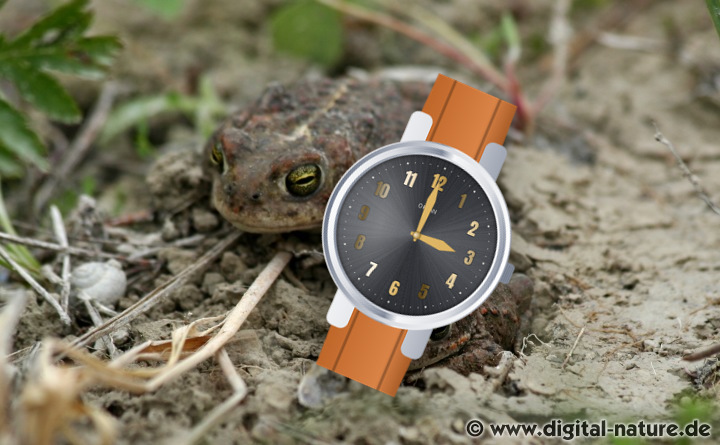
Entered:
3:00
